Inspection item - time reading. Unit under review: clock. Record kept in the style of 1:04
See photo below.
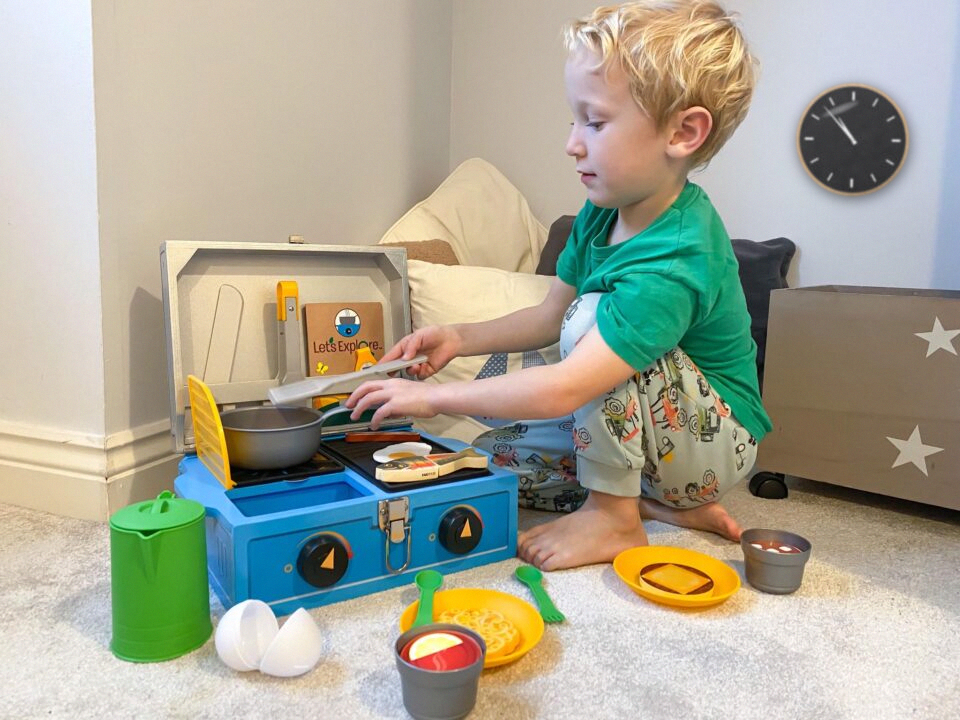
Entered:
10:53
